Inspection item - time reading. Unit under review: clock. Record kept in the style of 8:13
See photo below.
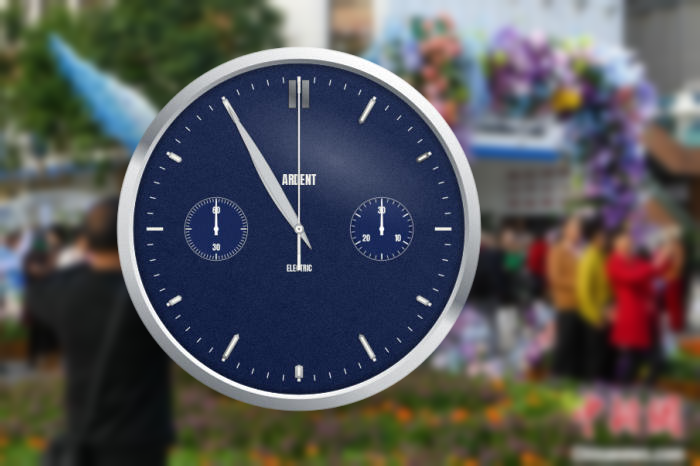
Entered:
10:55
